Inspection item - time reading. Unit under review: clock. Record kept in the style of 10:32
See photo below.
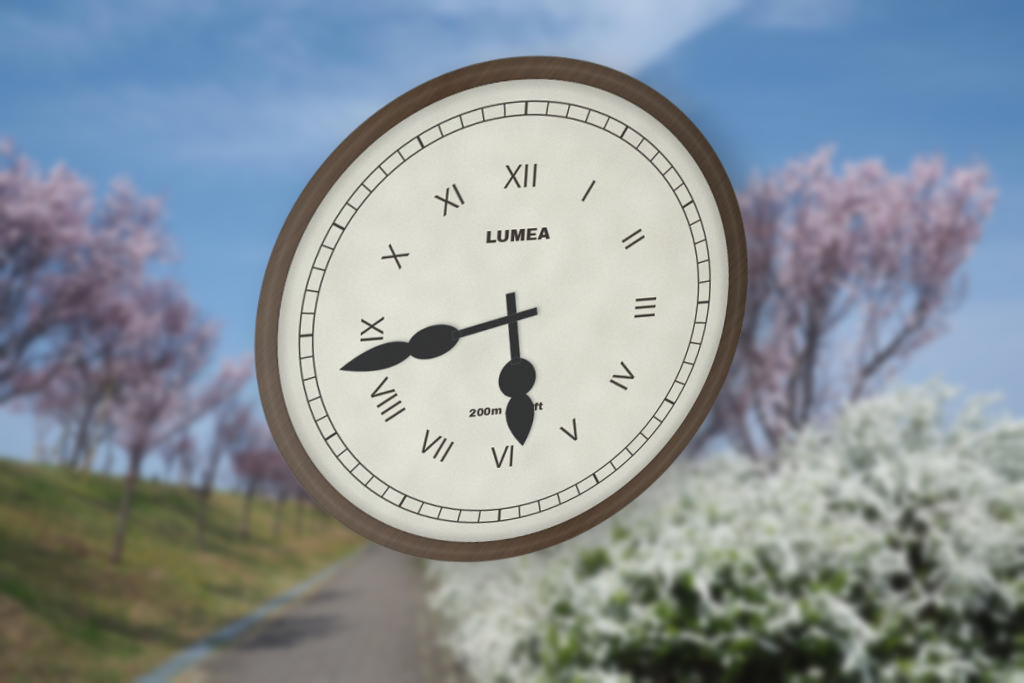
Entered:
5:43
